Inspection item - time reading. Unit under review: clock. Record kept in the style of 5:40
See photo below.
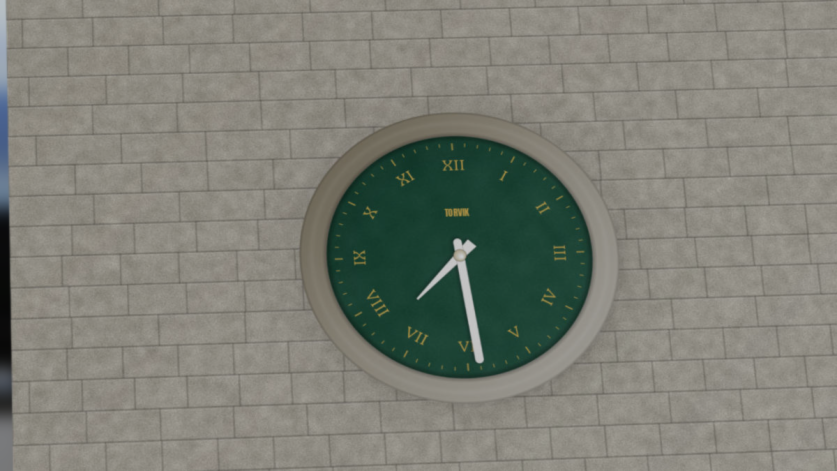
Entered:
7:29
